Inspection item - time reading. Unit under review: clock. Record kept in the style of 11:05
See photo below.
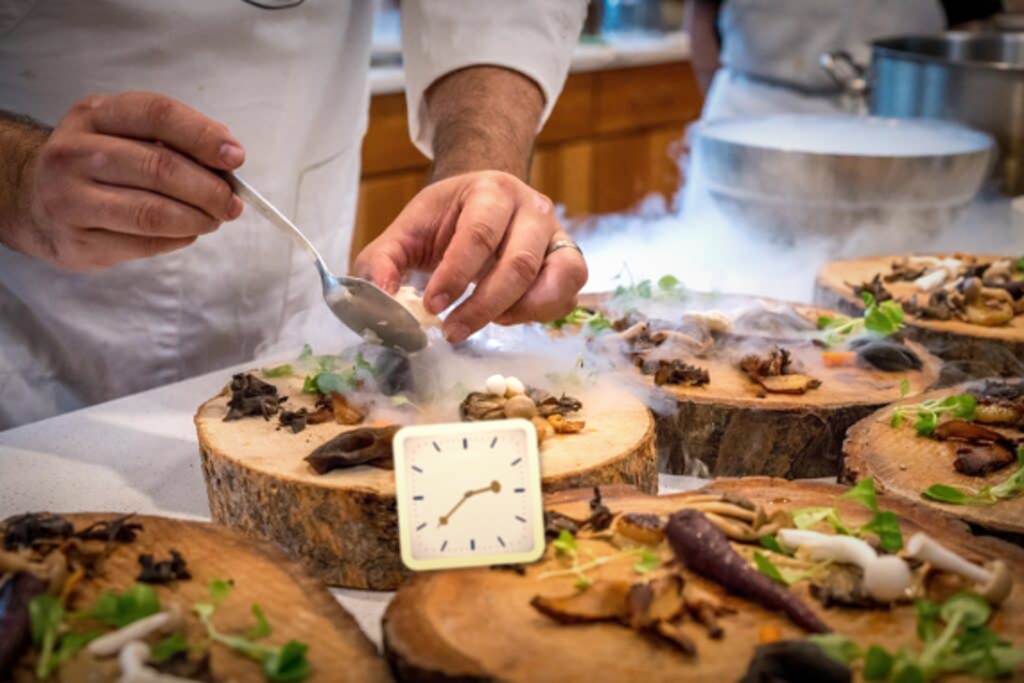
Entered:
2:38
